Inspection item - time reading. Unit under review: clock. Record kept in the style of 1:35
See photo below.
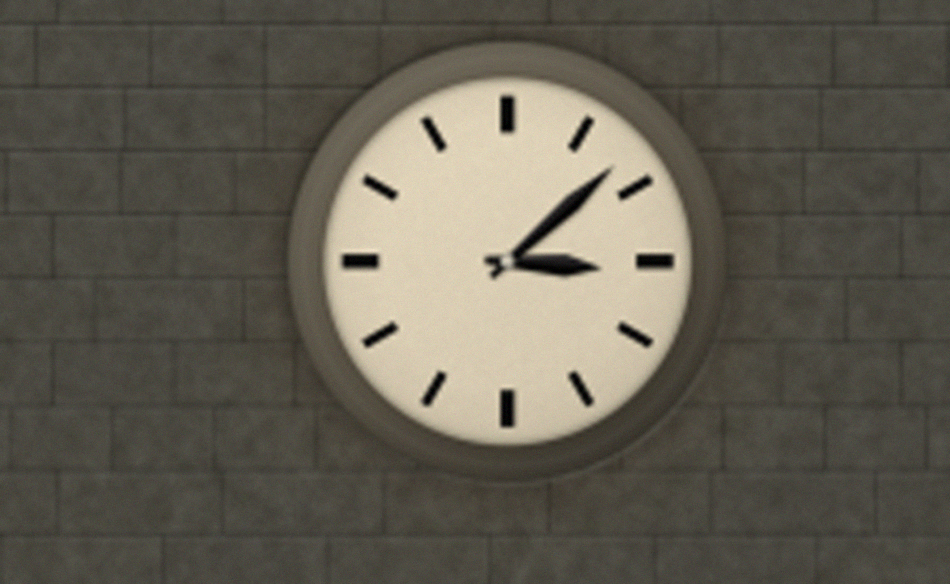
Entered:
3:08
